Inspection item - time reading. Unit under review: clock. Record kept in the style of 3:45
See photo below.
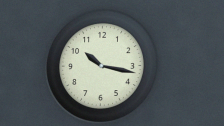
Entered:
10:17
